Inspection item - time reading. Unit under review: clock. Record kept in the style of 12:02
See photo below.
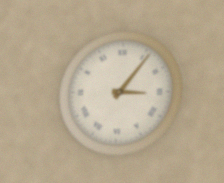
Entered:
3:06
